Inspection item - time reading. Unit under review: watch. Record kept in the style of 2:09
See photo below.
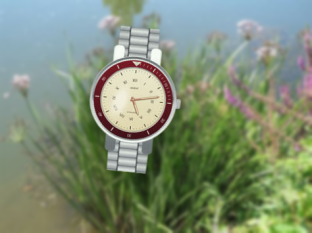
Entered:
5:13
